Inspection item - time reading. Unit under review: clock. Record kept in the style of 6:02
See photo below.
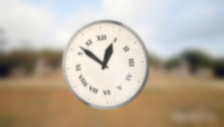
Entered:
12:52
